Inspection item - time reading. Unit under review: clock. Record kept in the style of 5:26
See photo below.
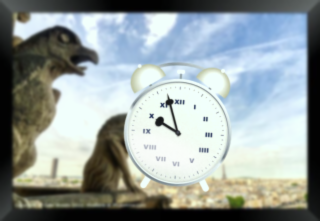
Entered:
9:57
